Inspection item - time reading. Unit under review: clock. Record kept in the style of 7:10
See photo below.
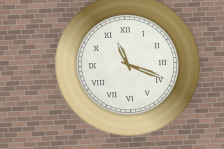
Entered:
11:19
